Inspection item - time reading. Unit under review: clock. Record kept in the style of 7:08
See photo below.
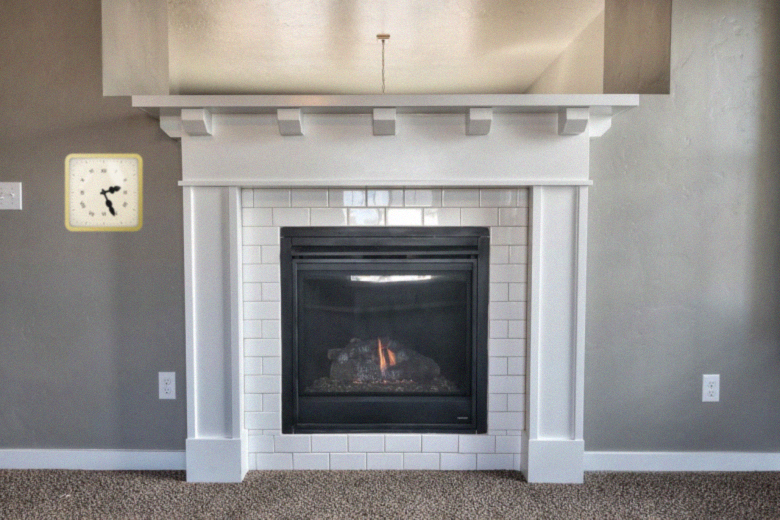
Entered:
2:26
